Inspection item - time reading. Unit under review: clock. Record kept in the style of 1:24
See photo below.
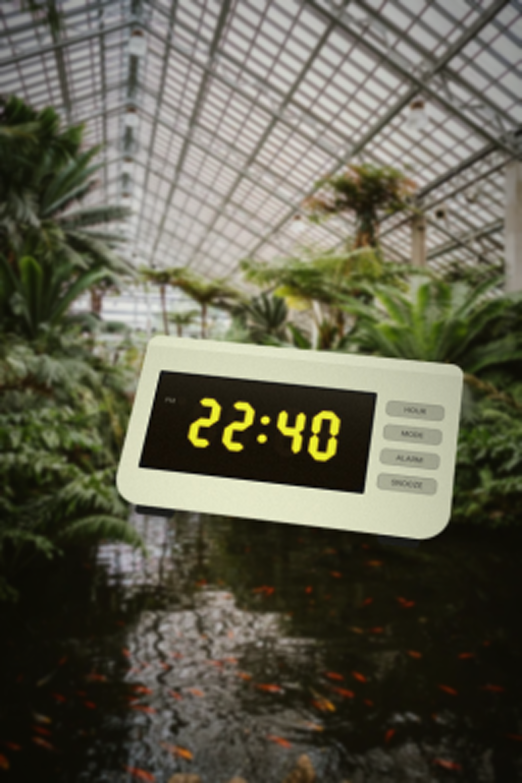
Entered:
22:40
